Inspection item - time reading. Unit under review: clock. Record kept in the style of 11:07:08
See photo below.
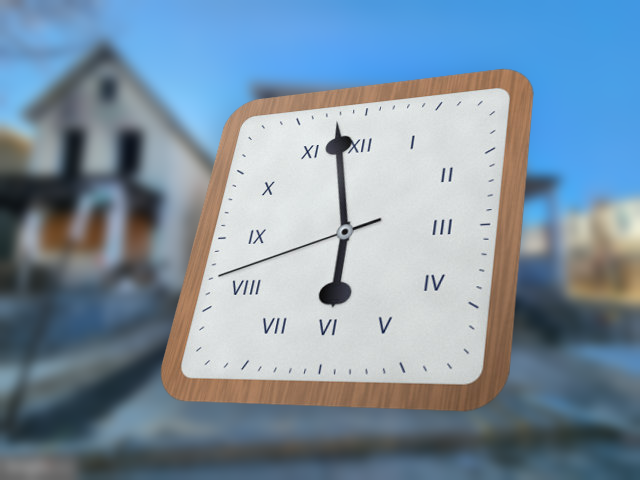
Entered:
5:57:42
